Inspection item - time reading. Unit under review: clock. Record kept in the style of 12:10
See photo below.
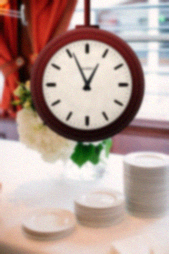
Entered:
12:56
